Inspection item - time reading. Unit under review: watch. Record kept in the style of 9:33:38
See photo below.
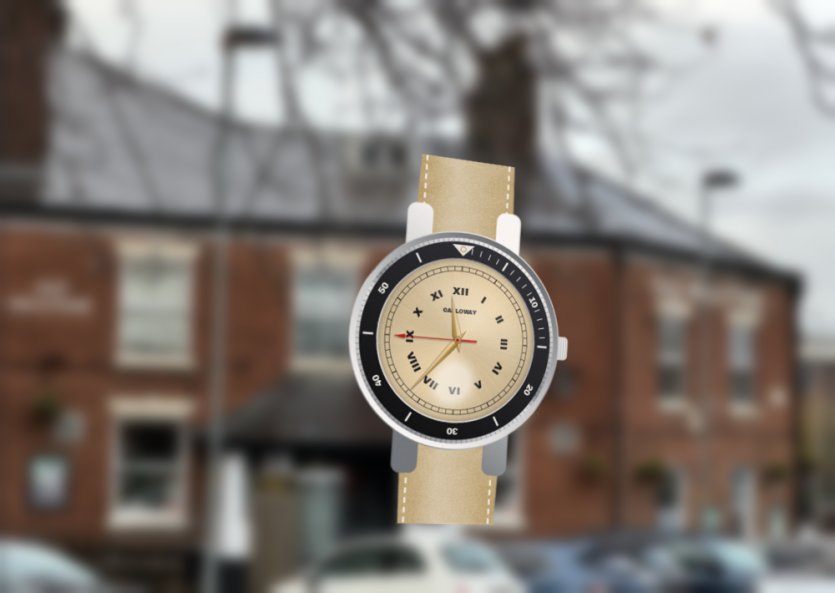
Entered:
11:36:45
